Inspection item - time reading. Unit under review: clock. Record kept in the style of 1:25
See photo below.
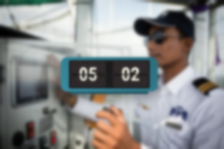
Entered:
5:02
